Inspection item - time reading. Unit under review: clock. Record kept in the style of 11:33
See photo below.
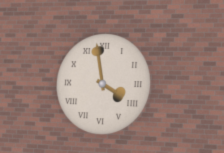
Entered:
3:58
